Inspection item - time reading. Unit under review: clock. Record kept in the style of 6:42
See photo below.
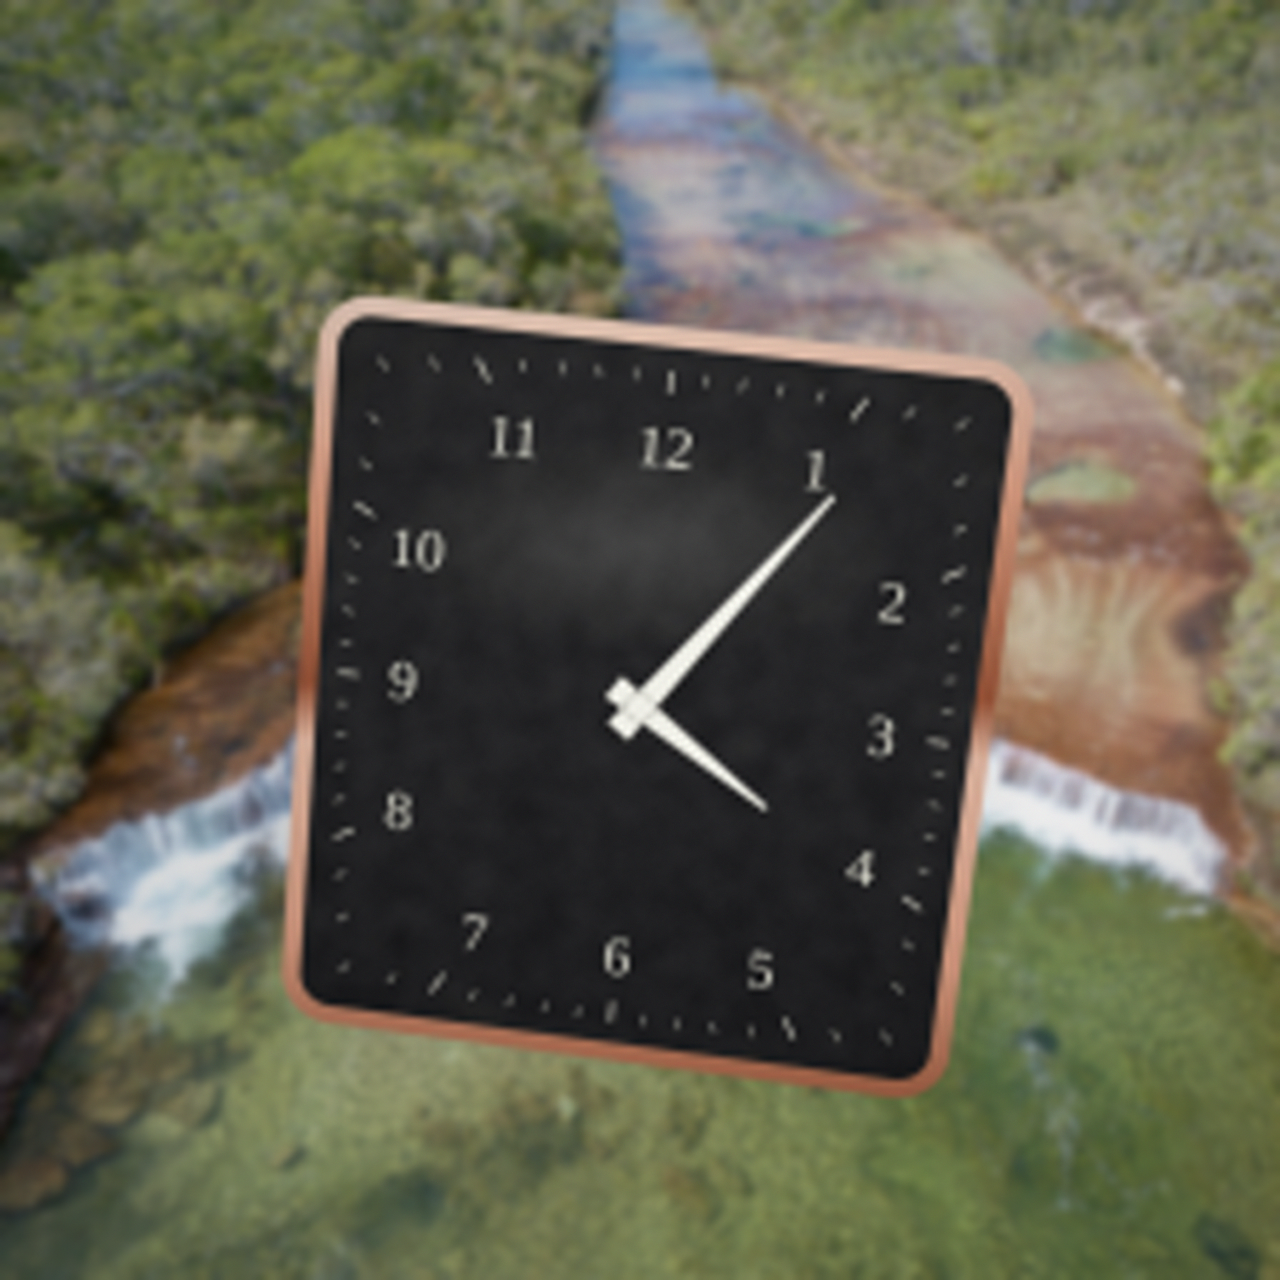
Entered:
4:06
